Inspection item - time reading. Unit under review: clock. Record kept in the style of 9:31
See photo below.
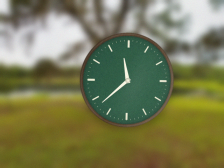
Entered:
11:38
